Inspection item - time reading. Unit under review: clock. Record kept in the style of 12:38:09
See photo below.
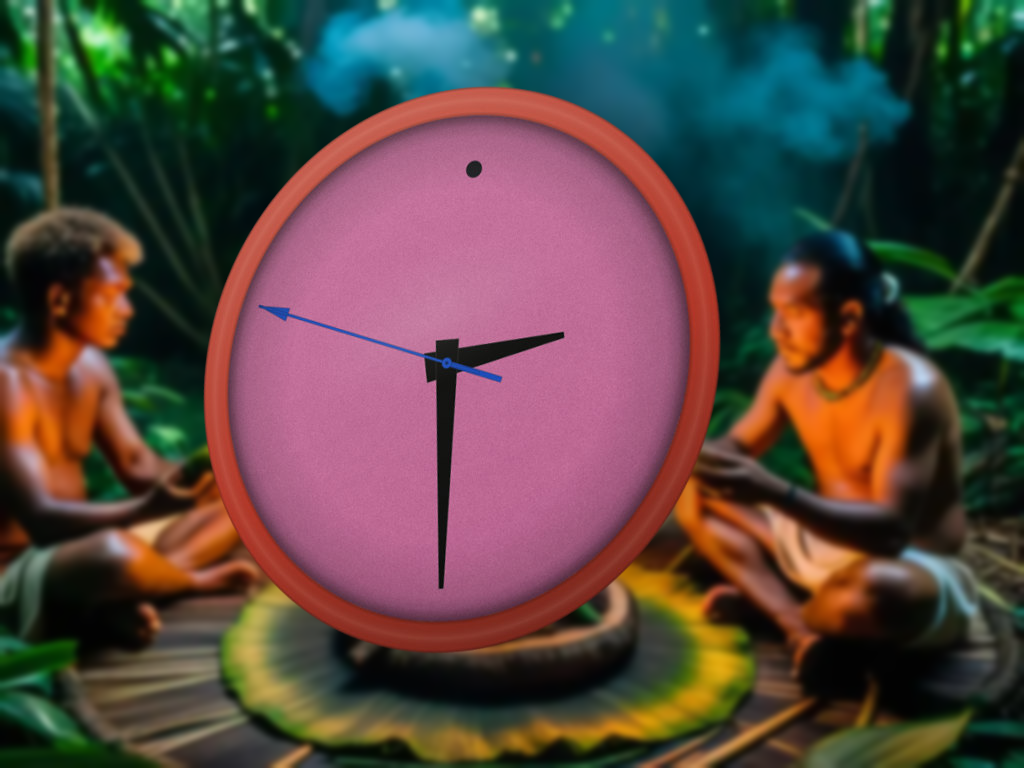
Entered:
2:28:47
